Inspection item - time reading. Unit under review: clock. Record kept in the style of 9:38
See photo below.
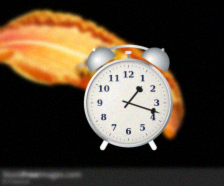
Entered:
1:18
